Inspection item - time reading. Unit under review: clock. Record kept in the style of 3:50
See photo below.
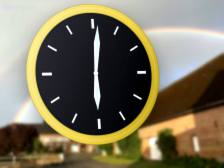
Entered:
6:01
